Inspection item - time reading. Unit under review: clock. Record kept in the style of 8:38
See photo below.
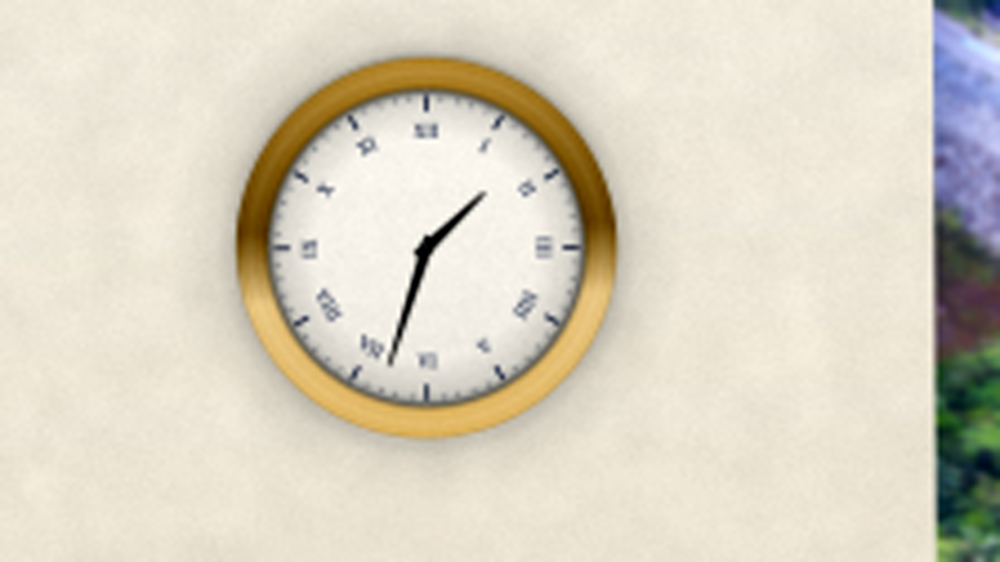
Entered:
1:33
